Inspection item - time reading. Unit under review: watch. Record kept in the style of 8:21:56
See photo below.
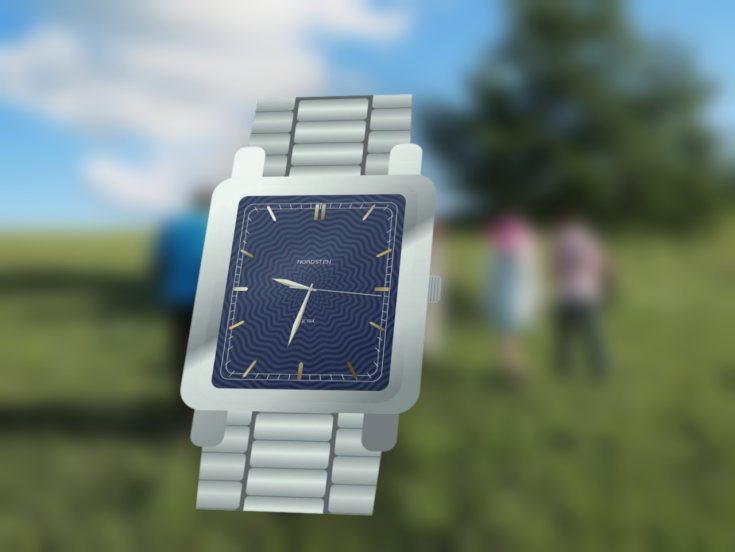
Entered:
9:32:16
